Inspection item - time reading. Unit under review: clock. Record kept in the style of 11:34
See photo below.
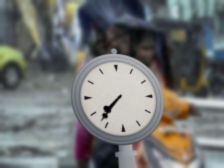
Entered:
7:37
